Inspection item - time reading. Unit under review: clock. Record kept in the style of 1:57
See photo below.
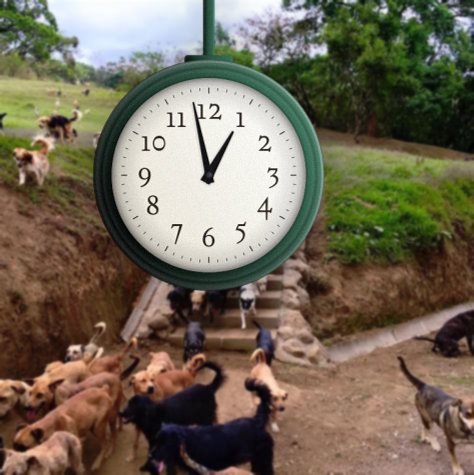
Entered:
12:58
